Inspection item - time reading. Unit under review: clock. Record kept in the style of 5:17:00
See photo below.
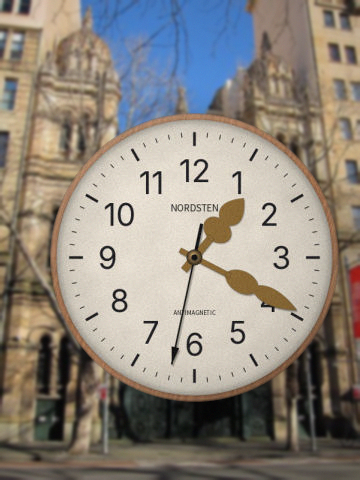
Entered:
1:19:32
